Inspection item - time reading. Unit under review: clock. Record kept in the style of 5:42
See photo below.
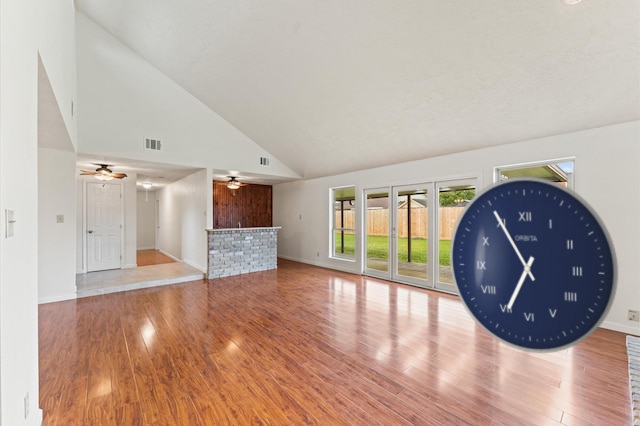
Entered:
6:55
